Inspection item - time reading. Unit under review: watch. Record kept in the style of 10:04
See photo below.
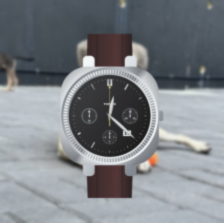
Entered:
12:22
